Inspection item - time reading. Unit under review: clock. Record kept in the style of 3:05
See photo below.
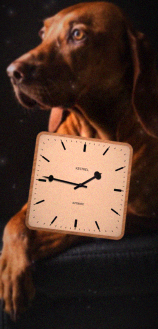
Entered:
1:46
